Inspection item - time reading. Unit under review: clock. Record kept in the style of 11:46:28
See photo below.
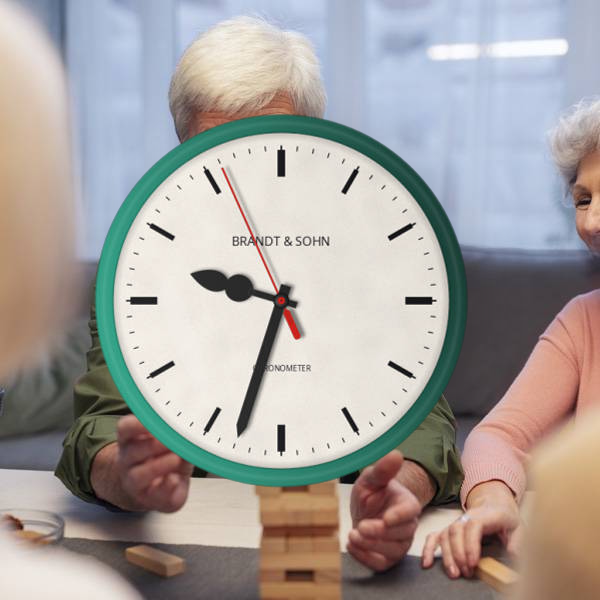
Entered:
9:32:56
